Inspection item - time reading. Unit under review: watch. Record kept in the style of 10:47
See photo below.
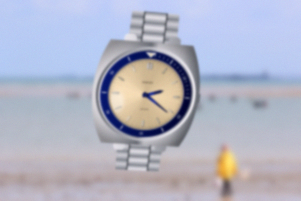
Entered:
2:21
